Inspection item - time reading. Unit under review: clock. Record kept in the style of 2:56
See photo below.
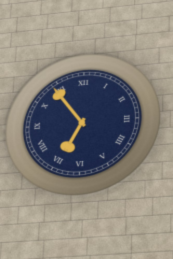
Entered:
6:54
